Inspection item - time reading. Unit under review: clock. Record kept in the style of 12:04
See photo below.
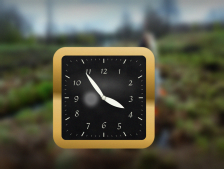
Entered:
3:54
